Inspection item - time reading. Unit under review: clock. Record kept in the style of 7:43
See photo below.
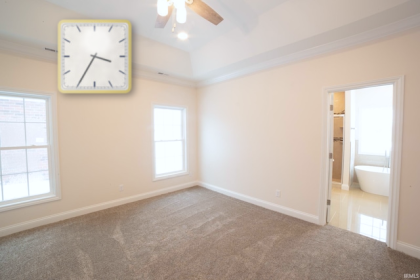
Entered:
3:35
